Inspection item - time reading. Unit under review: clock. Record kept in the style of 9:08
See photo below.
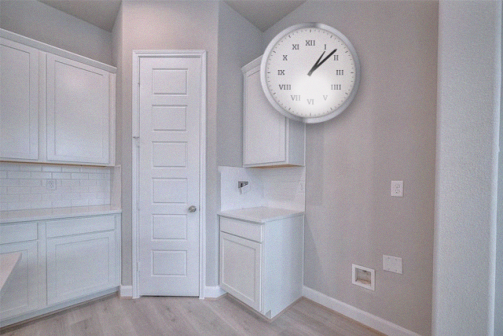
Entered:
1:08
